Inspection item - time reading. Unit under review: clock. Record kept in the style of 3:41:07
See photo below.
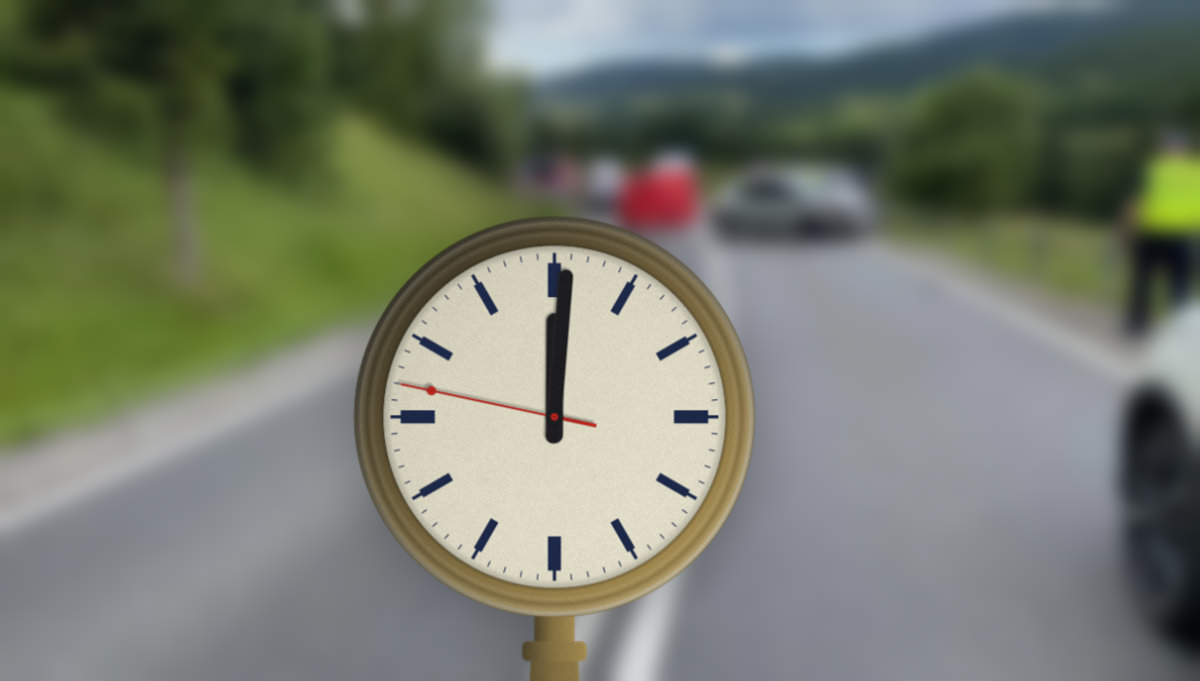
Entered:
12:00:47
